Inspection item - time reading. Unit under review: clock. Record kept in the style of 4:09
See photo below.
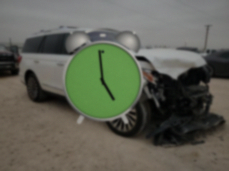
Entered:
4:59
